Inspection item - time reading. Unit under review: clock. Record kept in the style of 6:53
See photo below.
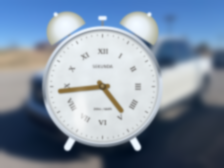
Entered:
4:44
